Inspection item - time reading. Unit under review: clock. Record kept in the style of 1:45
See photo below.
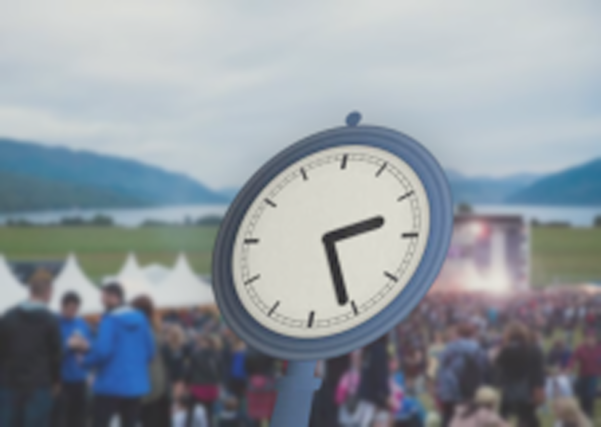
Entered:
2:26
